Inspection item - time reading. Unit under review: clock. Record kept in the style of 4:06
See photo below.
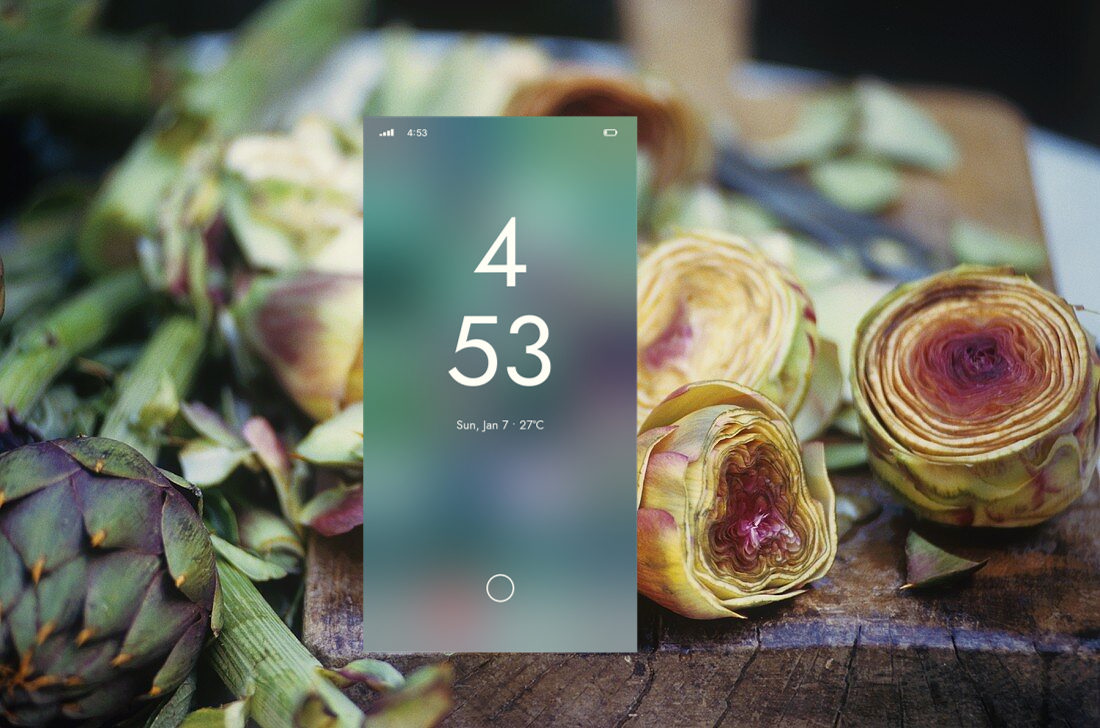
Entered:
4:53
